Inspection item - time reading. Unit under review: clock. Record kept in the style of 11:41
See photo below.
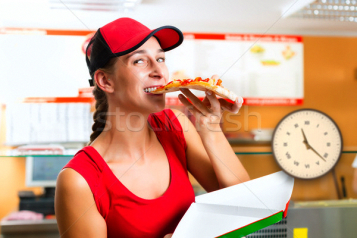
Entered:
11:22
